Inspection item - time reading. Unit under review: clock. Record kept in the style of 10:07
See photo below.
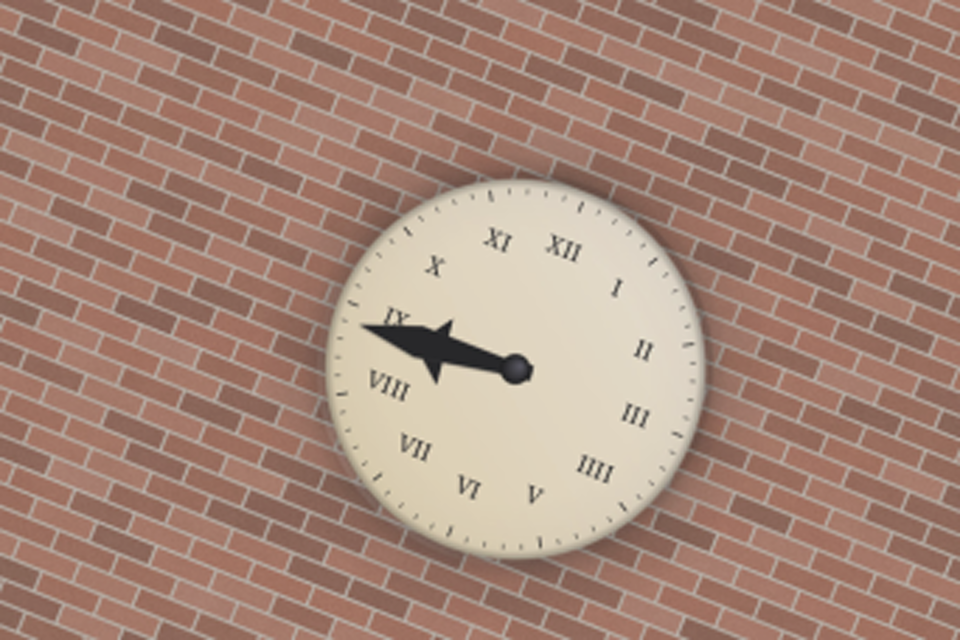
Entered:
8:44
